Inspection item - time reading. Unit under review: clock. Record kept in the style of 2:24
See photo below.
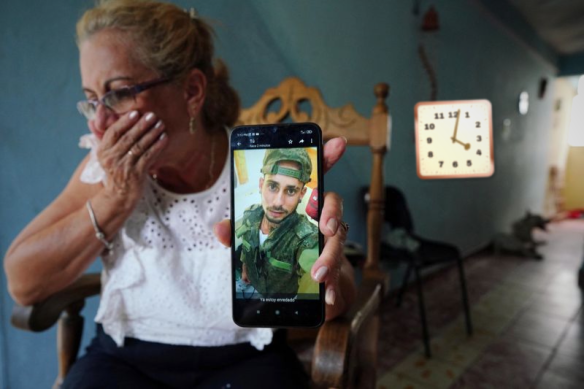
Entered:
4:02
